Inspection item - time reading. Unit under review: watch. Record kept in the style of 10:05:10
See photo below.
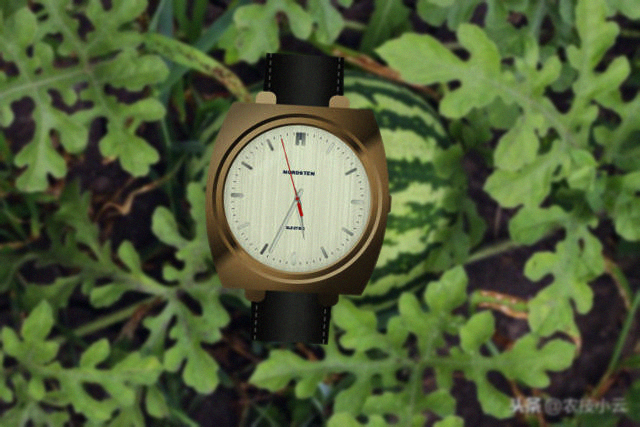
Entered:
5:33:57
